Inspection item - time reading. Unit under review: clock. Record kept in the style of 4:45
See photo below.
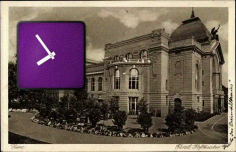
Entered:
7:54
